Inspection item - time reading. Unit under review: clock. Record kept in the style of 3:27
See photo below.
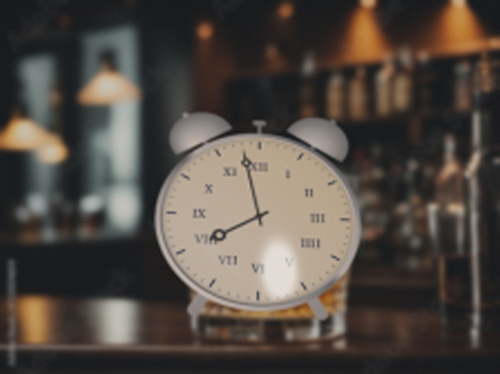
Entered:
7:58
